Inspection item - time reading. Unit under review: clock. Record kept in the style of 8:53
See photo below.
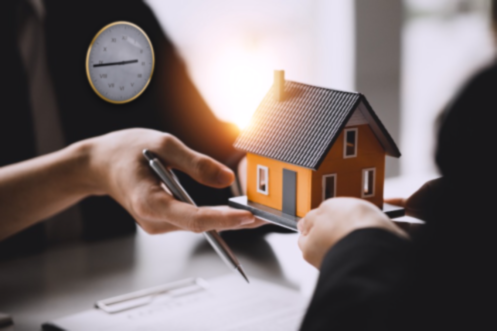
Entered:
2:44
